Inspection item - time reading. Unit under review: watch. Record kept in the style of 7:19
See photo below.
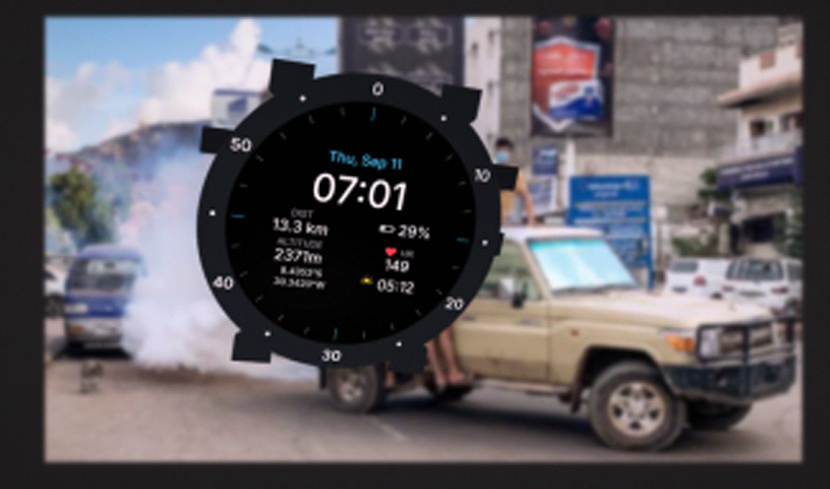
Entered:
7:01
